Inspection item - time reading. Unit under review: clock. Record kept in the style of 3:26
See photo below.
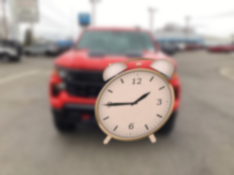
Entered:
1:45
